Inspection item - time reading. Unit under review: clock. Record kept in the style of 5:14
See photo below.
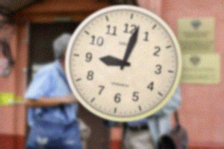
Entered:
9:02
